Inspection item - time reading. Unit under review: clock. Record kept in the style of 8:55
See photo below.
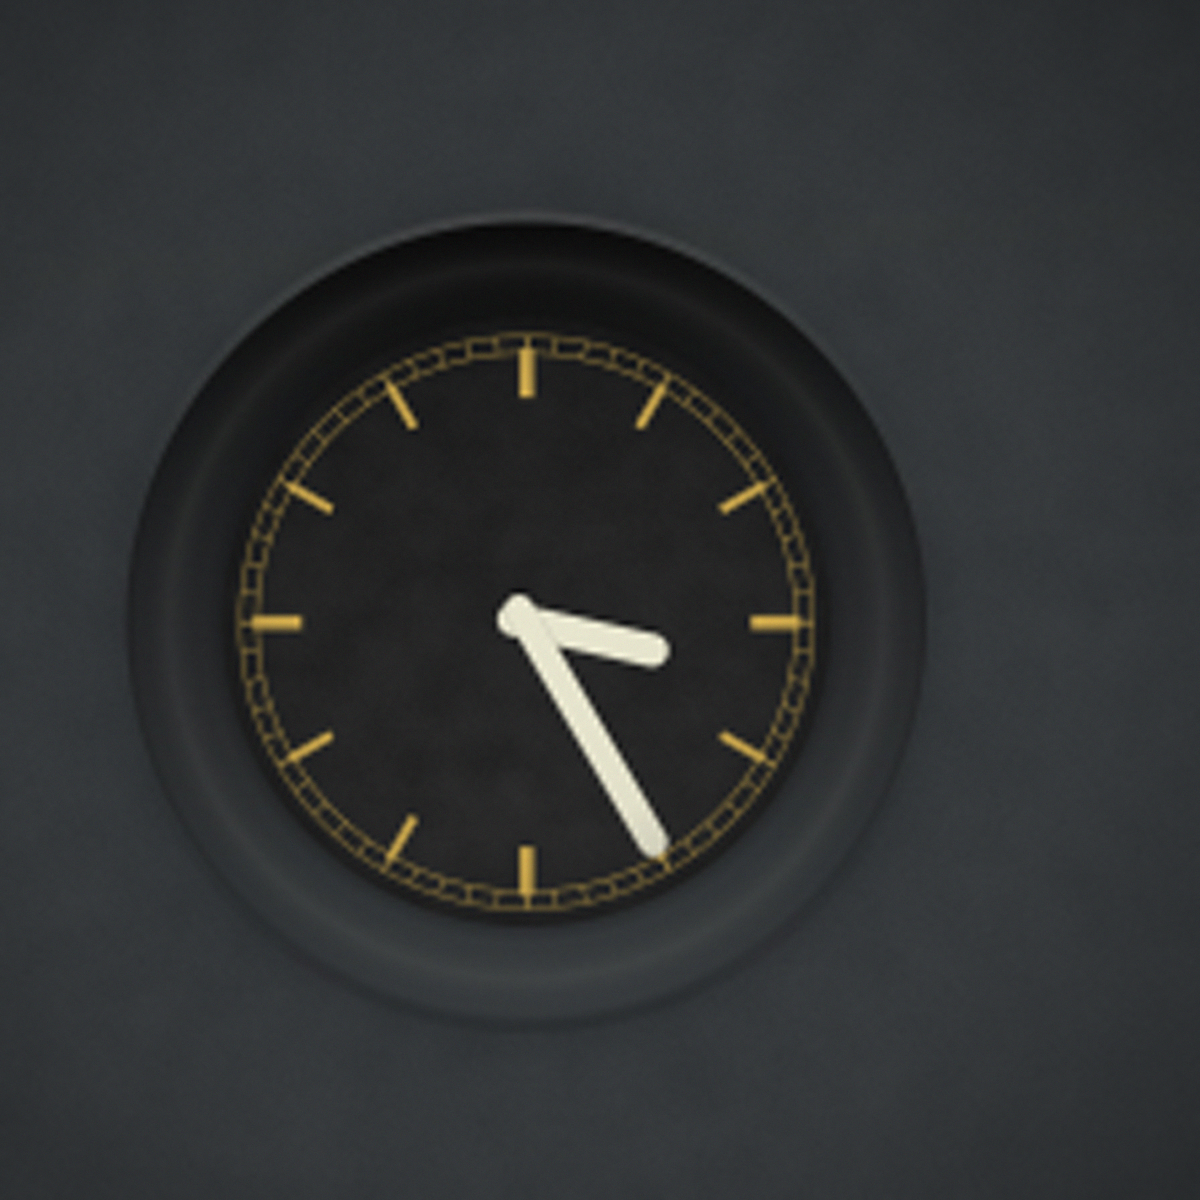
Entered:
3:25
